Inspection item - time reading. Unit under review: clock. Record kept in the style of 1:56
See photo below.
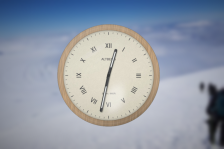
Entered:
12:32
